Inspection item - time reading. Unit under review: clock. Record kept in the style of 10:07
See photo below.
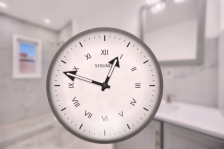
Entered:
12:48
